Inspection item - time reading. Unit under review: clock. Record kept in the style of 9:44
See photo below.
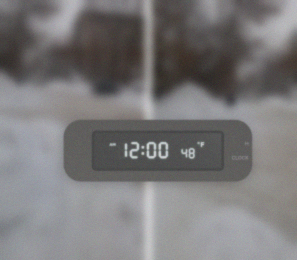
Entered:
12:00
